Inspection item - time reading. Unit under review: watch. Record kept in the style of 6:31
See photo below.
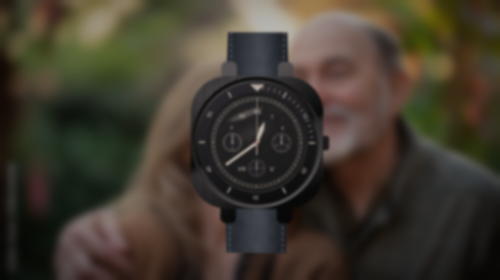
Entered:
12:39
